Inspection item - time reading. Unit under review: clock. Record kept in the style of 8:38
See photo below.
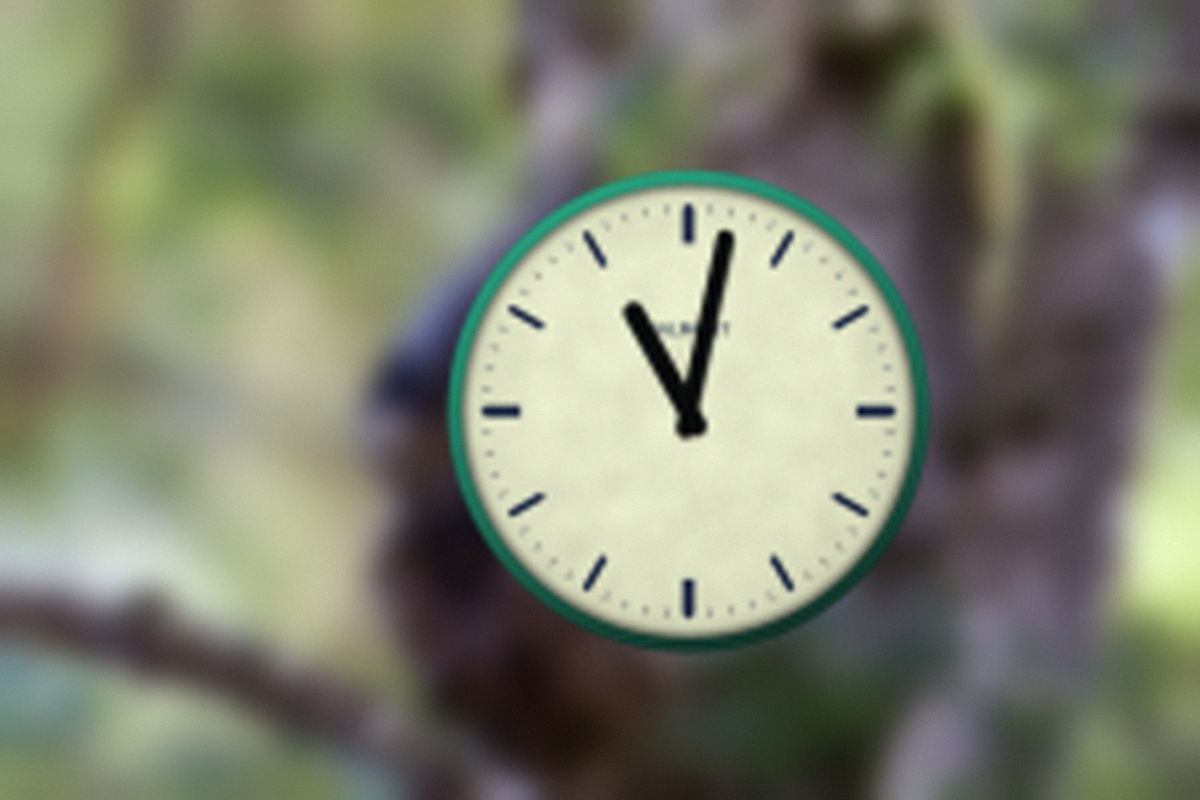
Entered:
11:02
